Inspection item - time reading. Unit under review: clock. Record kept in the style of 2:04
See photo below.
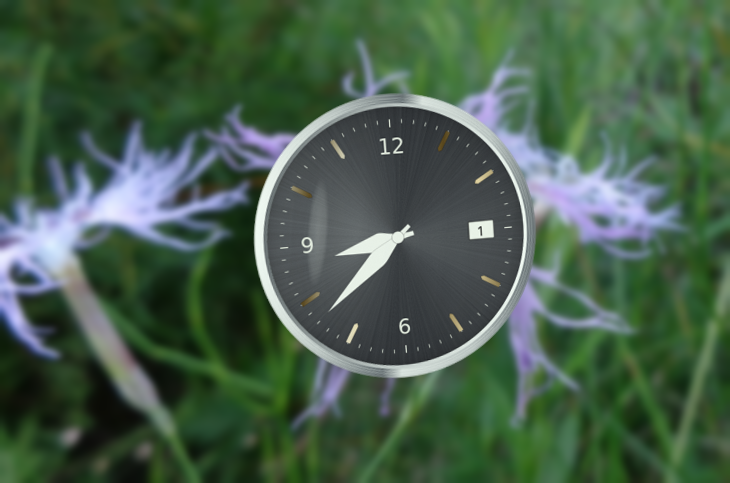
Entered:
8:38
